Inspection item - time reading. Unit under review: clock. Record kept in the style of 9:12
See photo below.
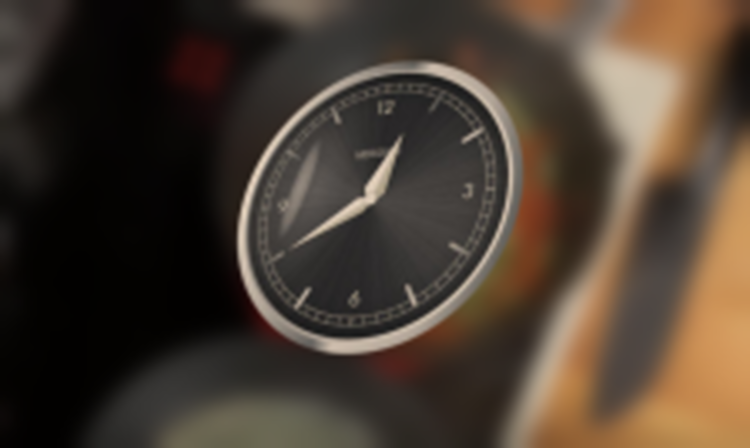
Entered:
12:40
